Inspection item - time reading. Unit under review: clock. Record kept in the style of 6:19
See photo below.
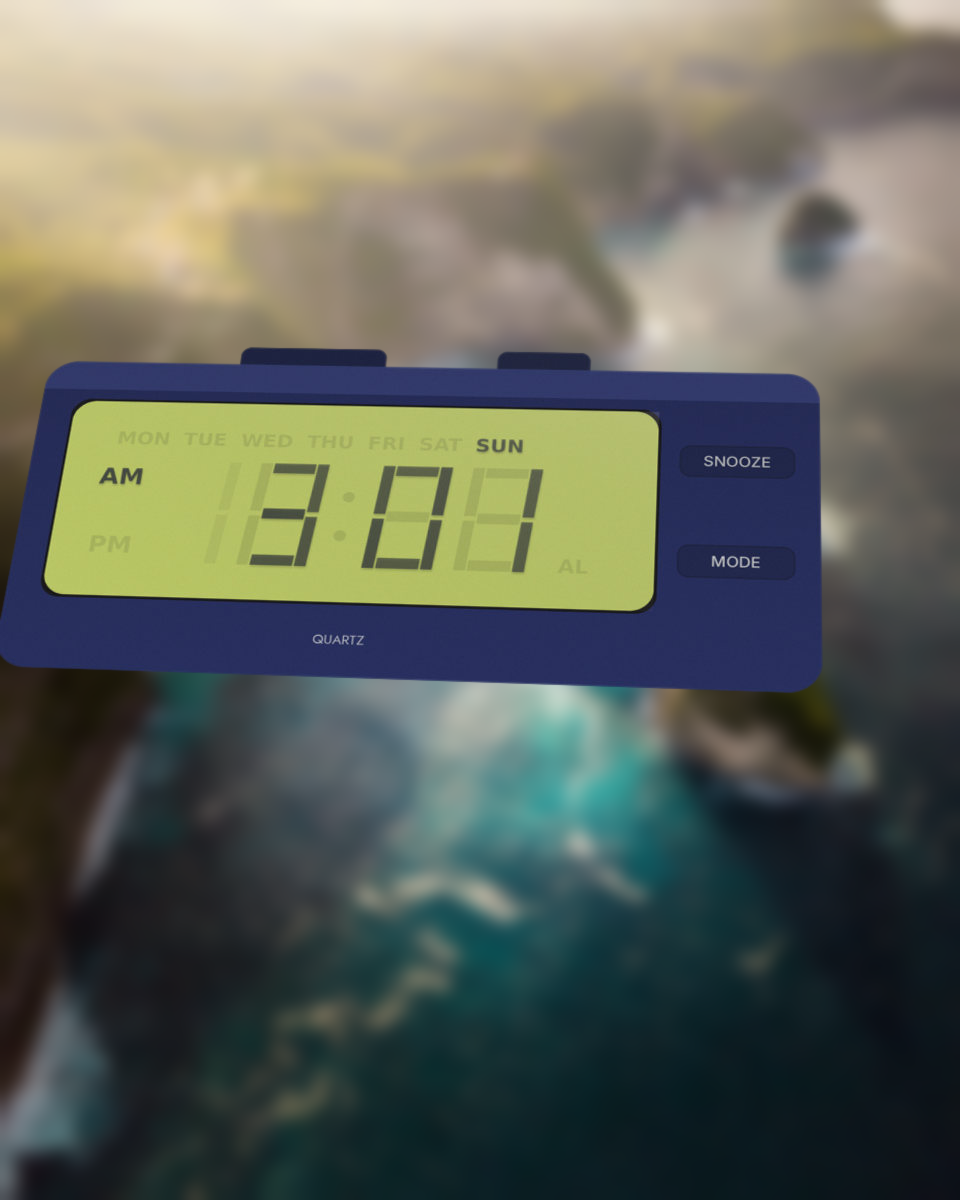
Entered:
3:01
